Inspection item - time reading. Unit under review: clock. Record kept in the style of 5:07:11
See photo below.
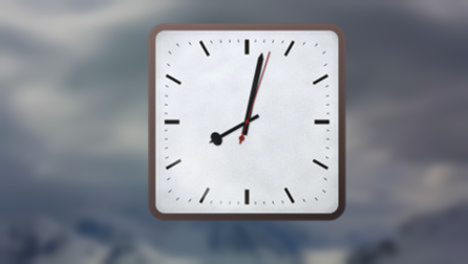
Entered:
8:02:03
